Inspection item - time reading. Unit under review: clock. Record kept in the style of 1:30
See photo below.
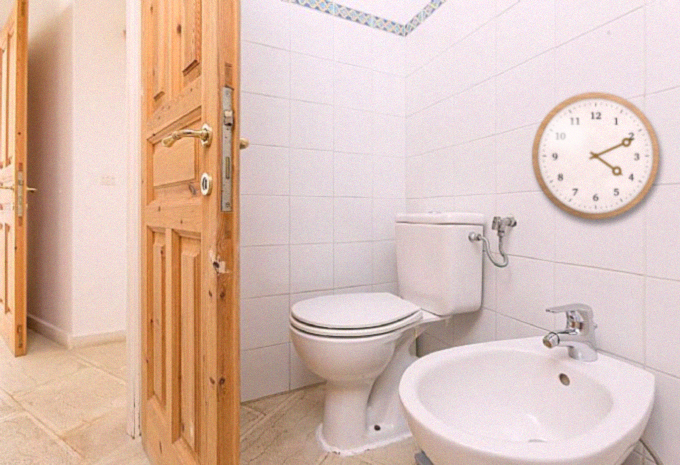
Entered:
4:11
